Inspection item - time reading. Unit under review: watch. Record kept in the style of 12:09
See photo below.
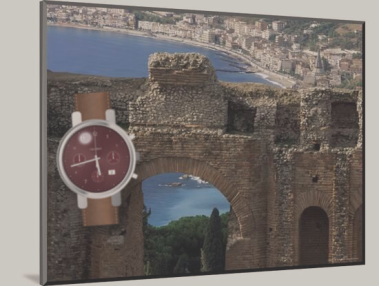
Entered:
5:43
